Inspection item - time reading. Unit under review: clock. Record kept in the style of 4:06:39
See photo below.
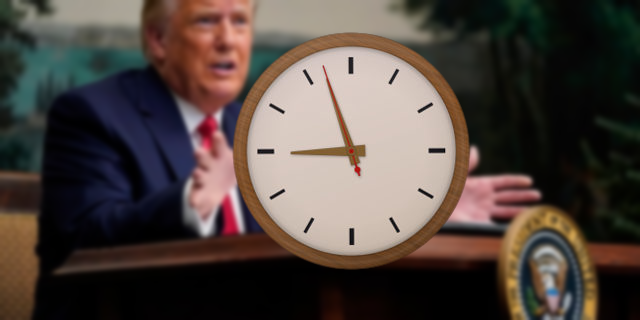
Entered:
8:56:57
